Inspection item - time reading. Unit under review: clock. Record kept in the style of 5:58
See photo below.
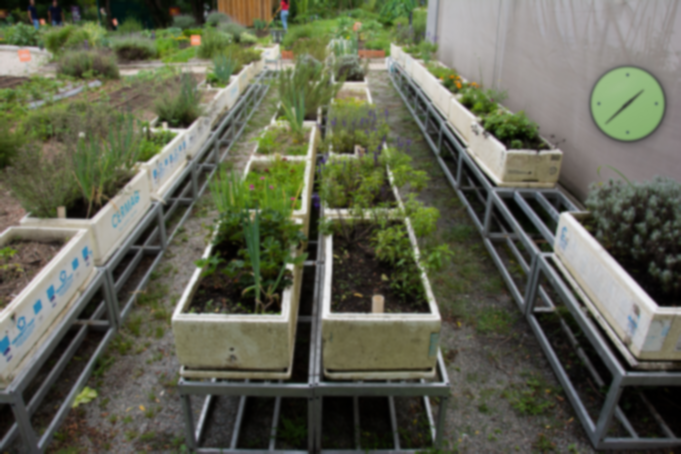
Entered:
1:38
